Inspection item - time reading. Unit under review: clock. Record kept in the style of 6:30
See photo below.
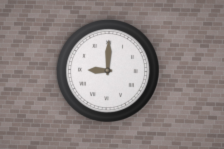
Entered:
9:00
